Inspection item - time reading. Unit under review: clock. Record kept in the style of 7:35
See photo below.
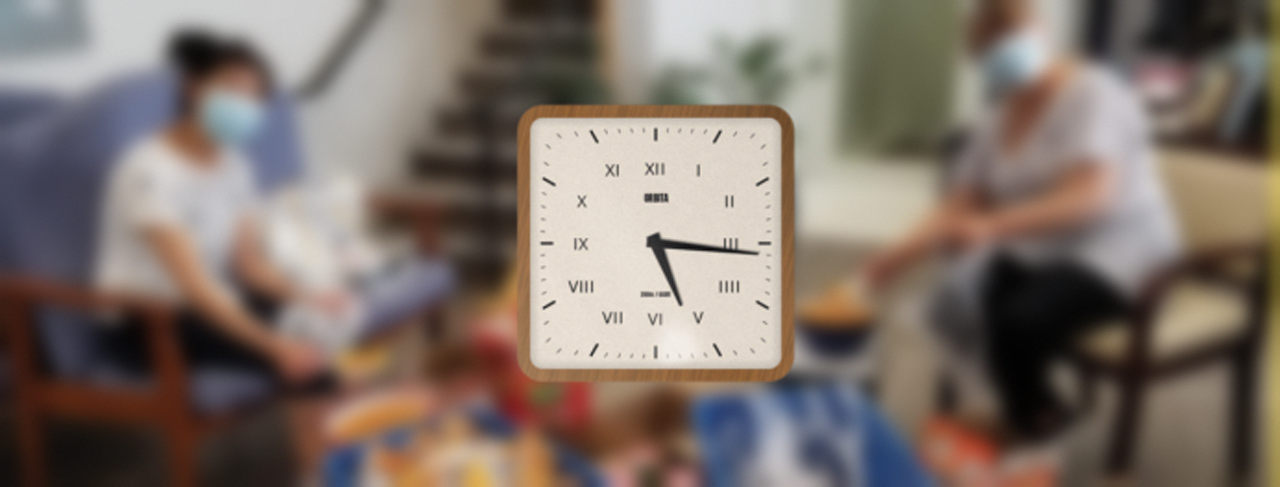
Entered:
5:16
